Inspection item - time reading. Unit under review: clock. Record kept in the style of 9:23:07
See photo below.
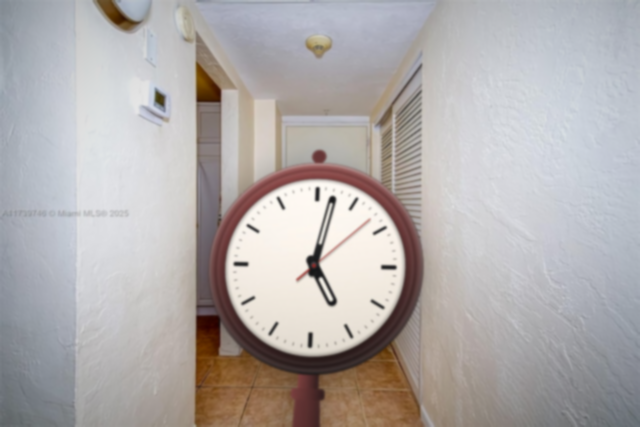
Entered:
5:02:08
